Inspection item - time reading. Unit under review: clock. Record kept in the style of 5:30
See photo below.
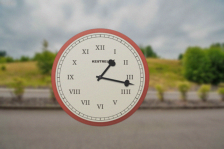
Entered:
1:17
